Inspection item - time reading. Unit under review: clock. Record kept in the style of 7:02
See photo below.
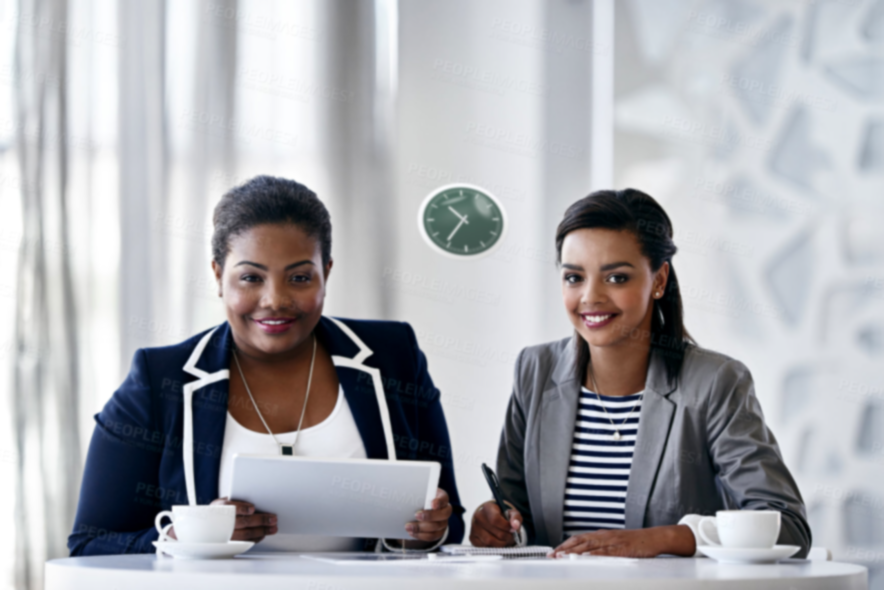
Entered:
10:36
